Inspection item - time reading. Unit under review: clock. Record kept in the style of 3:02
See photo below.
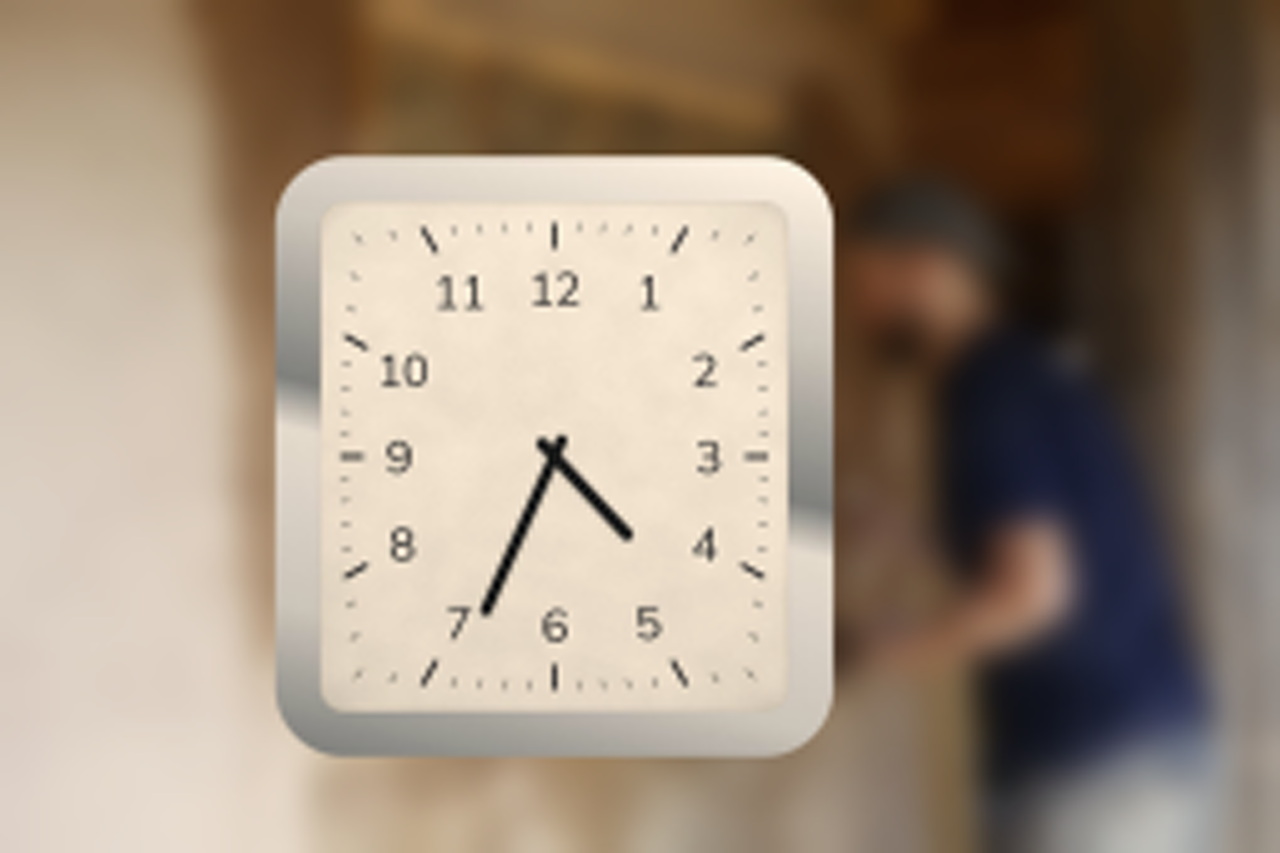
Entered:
4:34
